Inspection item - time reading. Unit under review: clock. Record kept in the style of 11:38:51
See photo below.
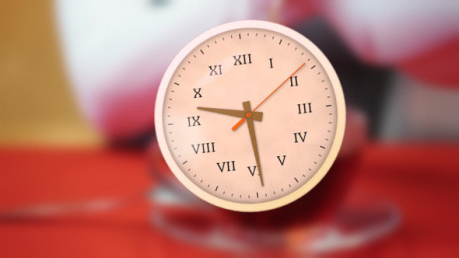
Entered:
9:29:09
